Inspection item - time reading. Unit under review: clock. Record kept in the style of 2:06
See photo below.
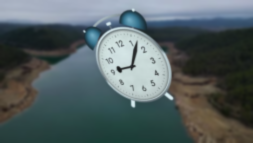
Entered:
9:07
